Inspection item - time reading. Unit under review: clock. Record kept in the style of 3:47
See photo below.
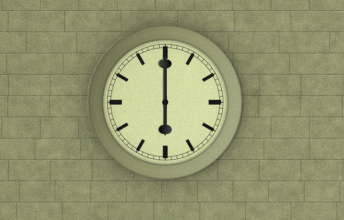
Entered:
6:00
